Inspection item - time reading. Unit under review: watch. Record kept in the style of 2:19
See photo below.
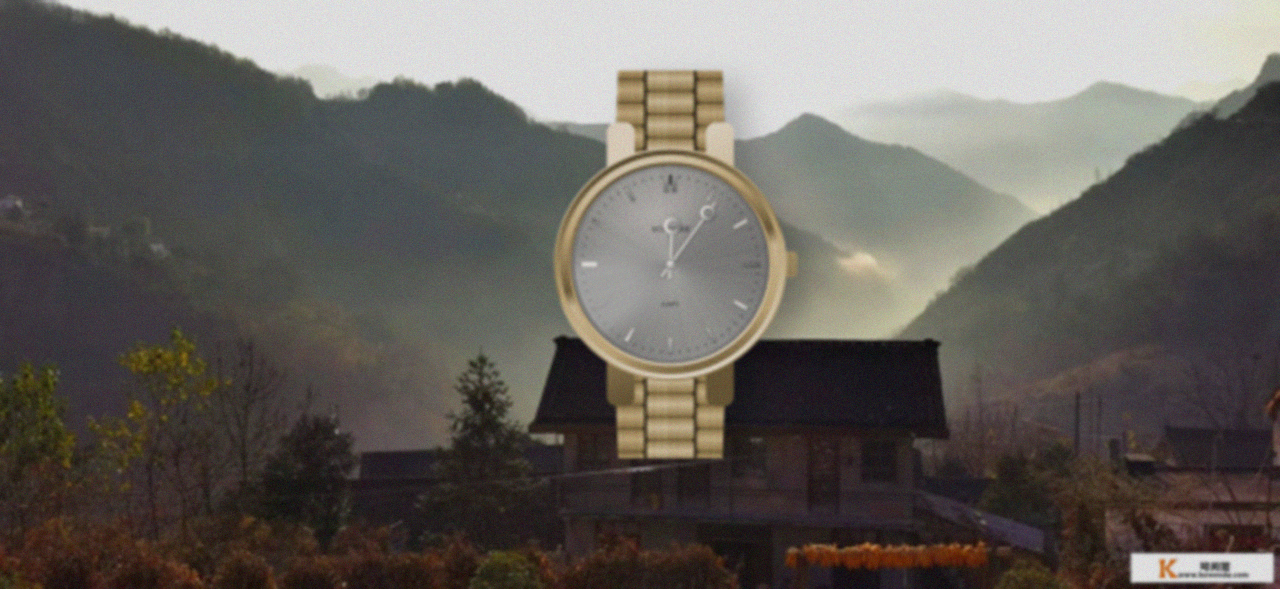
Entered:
12:06
